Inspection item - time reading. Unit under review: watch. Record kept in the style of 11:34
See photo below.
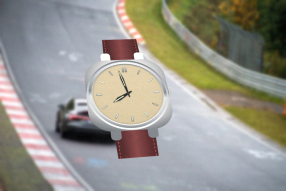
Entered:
7:58
